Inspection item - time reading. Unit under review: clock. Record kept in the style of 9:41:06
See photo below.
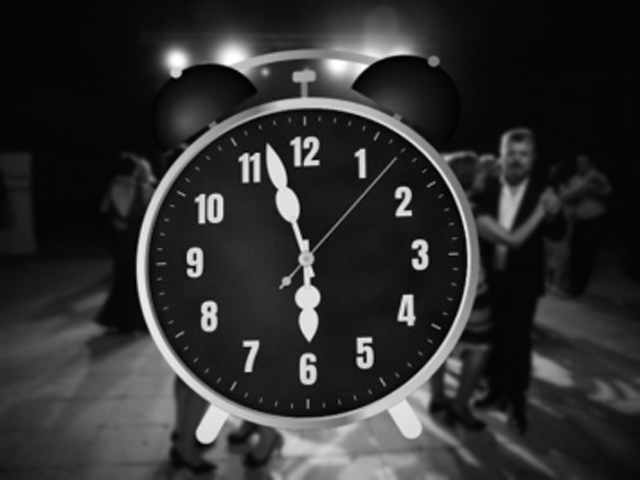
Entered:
5:57:07
